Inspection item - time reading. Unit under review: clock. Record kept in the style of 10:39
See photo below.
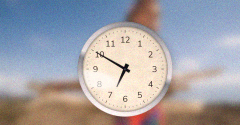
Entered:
6:50
